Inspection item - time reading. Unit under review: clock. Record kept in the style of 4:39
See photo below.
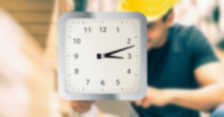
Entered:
3:12
